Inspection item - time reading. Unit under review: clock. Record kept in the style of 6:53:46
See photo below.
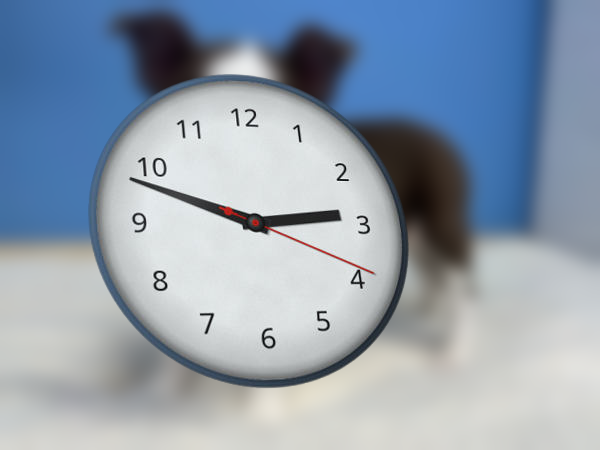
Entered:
2:48:19
